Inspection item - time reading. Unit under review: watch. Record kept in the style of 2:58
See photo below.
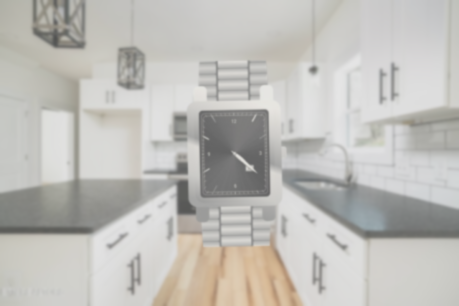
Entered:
4:22
